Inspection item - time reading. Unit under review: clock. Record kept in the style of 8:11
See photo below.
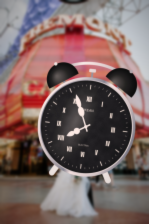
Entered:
7:56
